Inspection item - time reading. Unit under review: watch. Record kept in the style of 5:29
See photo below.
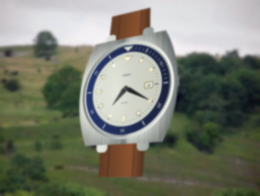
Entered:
7:20
